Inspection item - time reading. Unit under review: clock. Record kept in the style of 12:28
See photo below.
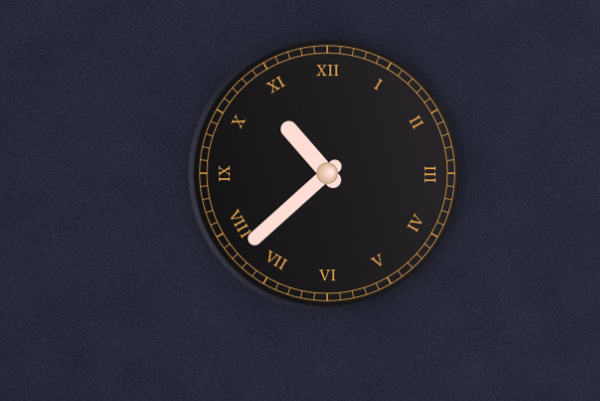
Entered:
10:38
